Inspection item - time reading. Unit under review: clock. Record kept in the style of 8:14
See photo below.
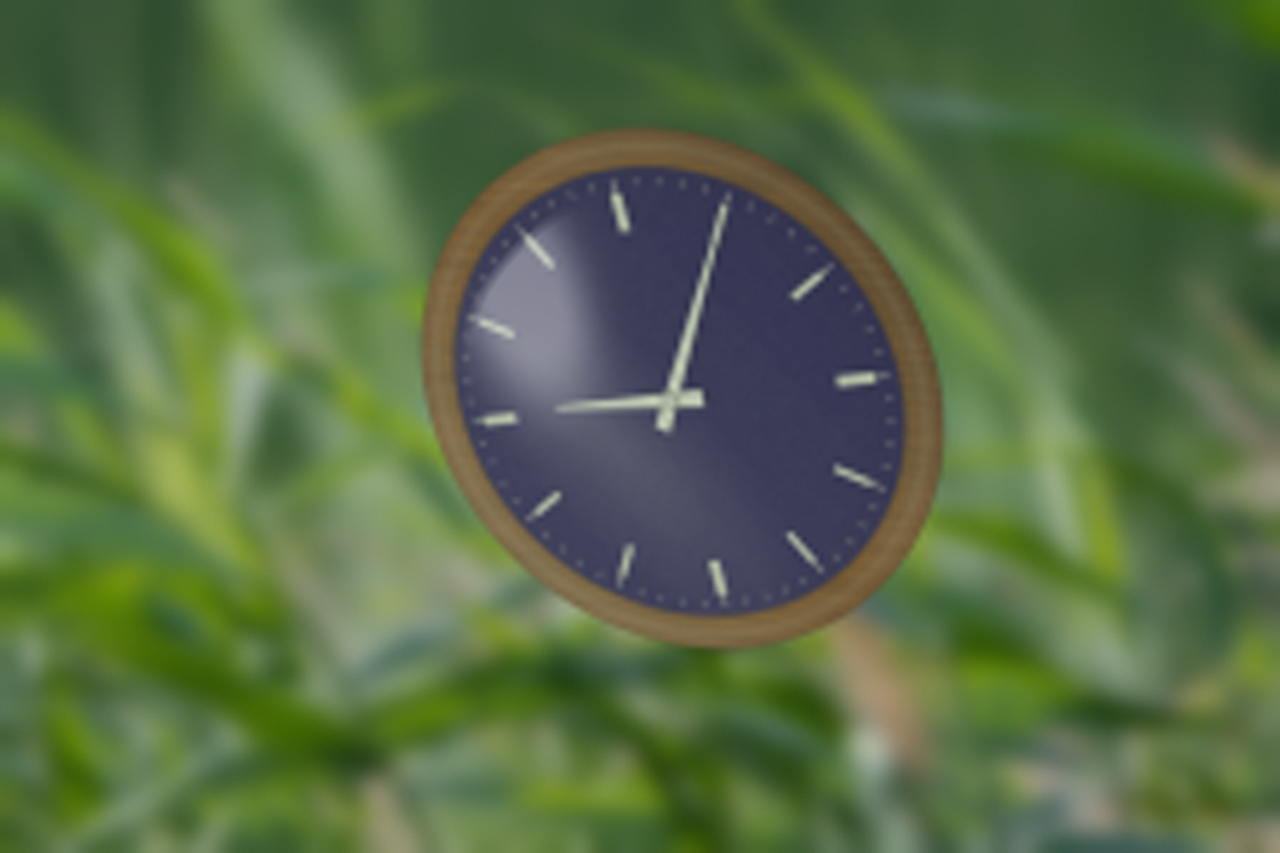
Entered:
9:05
